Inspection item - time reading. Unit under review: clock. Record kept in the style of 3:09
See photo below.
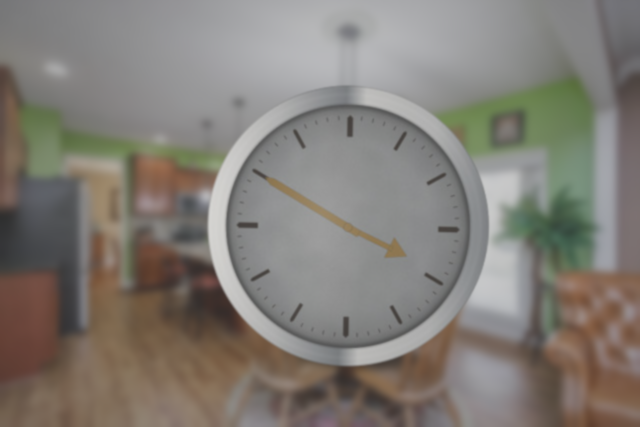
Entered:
3:50
